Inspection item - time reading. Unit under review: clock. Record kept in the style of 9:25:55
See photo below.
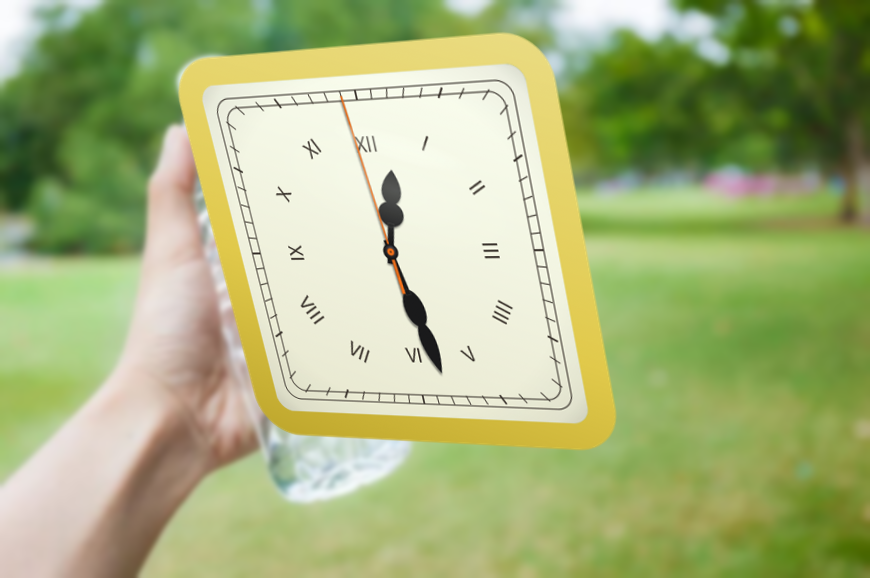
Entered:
12:27:59
